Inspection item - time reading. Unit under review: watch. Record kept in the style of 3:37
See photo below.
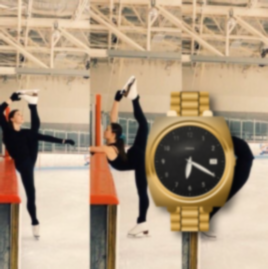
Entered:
6:20
